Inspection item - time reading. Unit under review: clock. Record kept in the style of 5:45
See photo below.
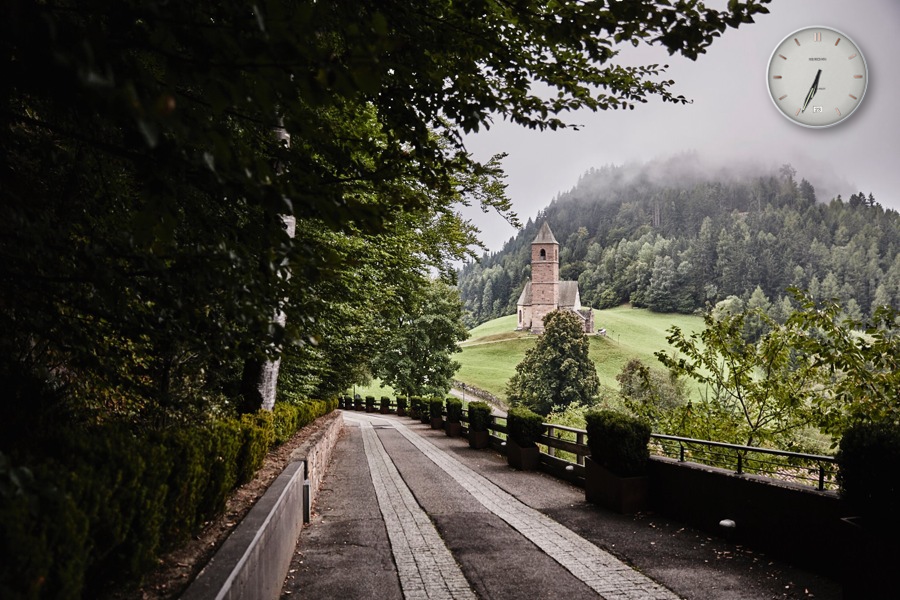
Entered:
6:34
